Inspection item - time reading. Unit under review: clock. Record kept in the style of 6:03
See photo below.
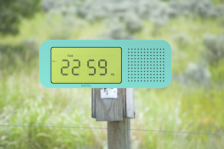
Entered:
22:59
